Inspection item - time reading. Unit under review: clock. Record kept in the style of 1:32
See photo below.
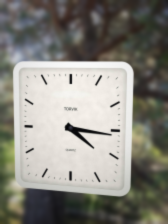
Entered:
4:16
